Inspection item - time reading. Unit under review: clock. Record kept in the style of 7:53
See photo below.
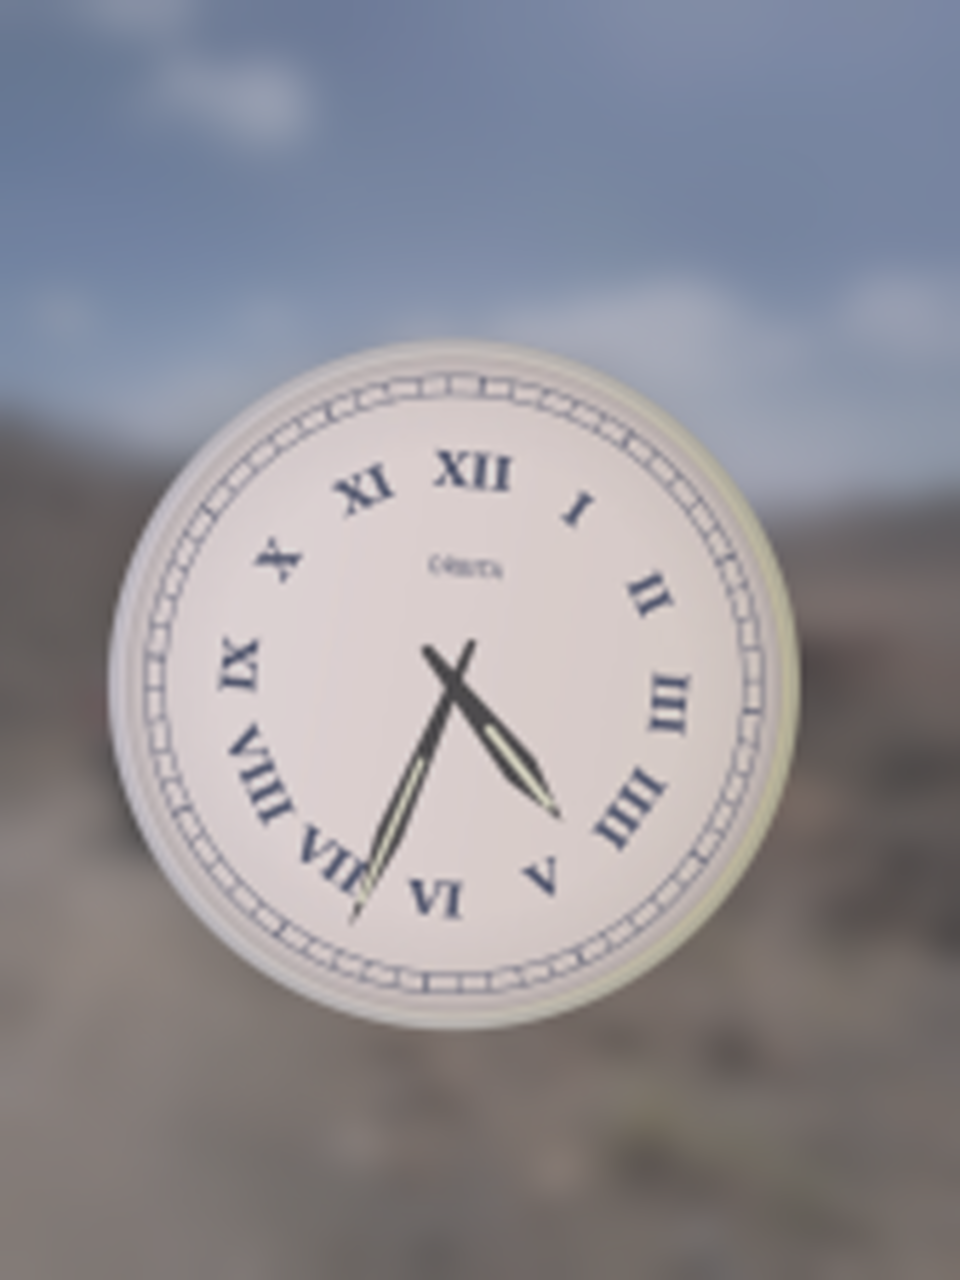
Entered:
4:33
